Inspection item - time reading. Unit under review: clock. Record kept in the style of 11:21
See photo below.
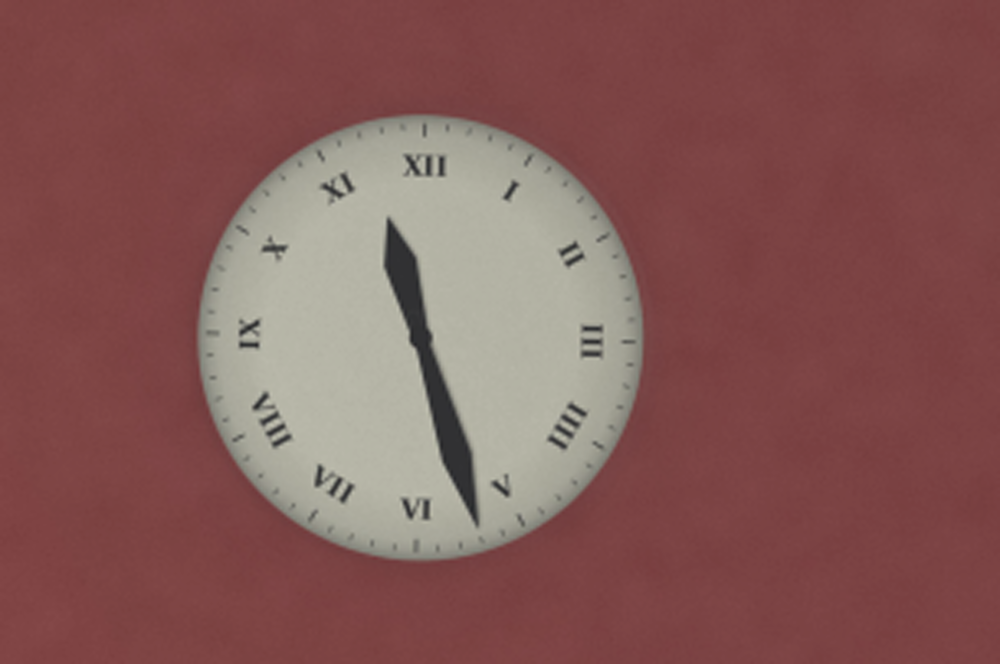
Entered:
11:27
